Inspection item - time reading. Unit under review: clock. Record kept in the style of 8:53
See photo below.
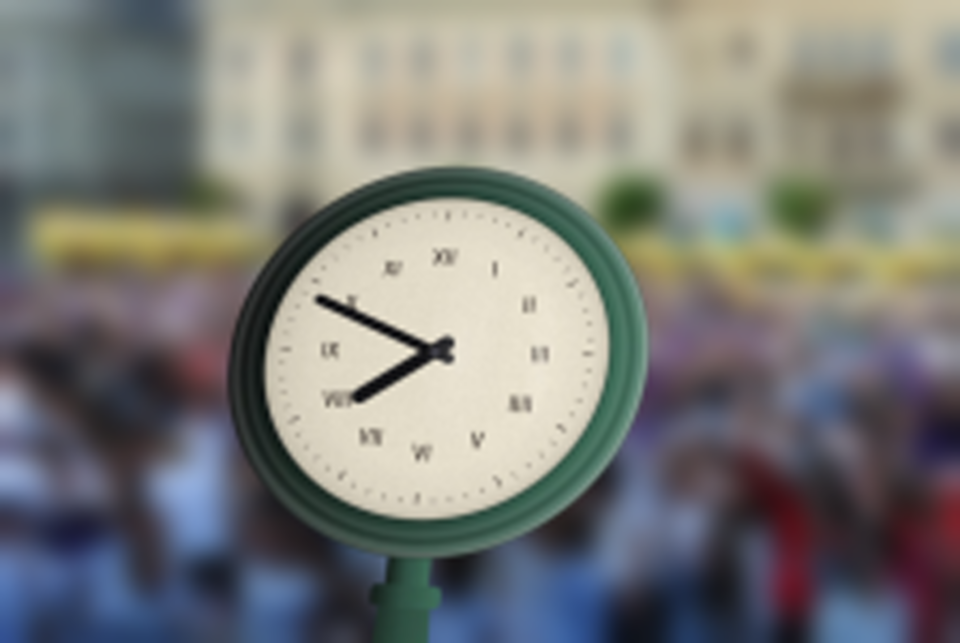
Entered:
7:49
